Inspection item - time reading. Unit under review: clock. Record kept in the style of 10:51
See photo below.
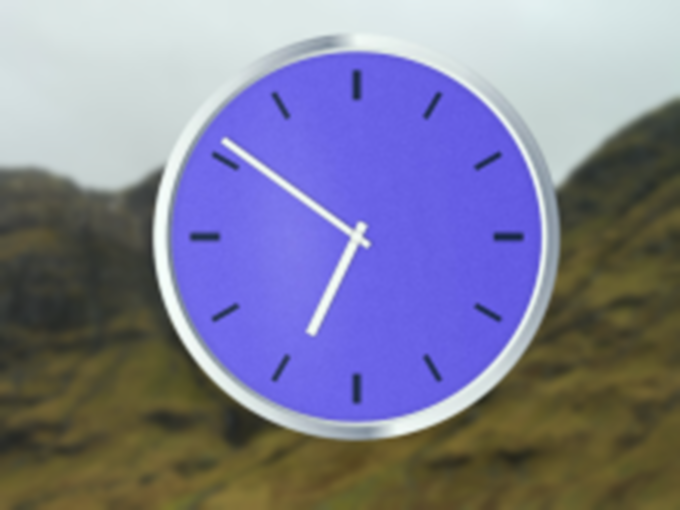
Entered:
6:51
